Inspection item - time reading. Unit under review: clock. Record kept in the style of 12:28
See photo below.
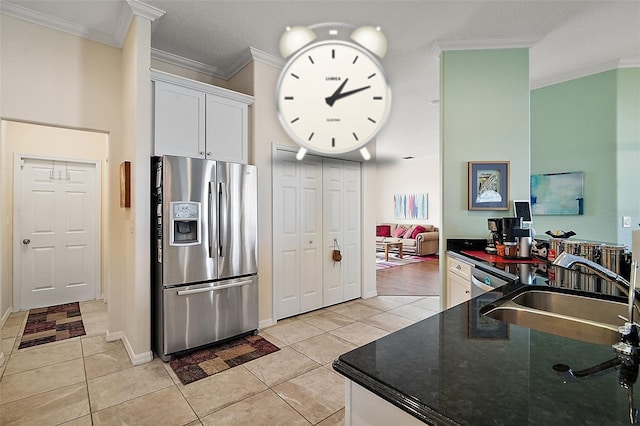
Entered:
1:12
